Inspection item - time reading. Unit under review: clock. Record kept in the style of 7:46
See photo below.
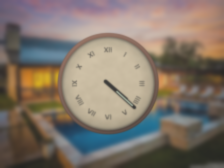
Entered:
4:22
